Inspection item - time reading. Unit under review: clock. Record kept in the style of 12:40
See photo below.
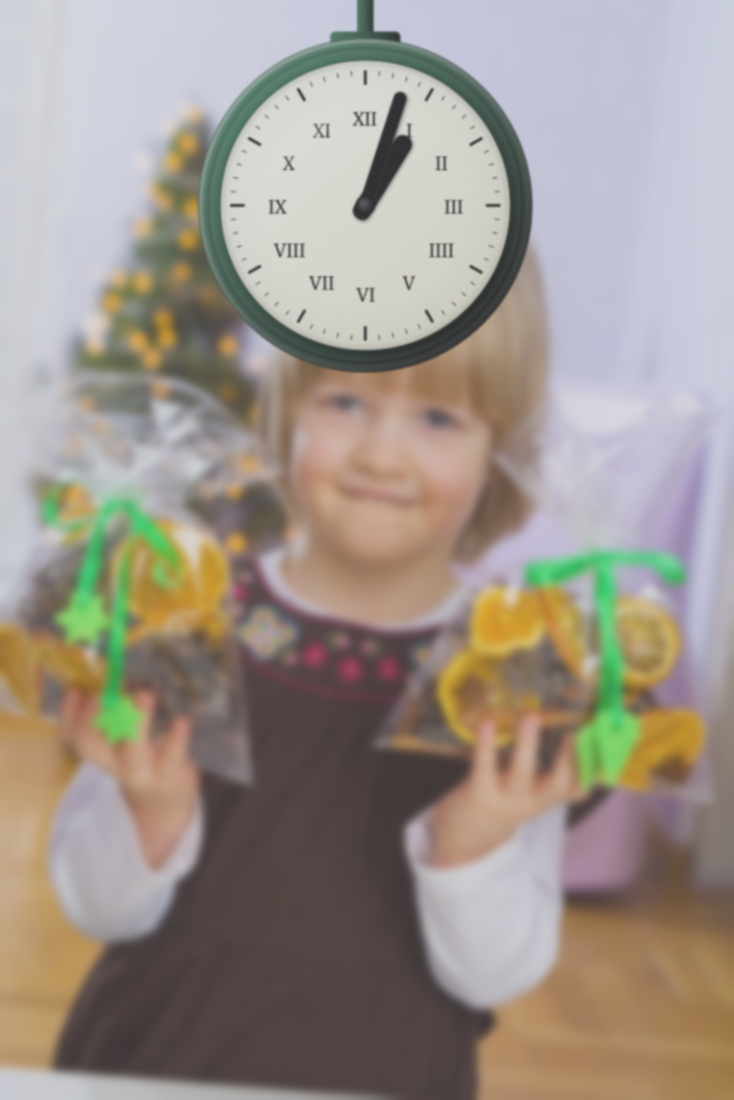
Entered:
1:03
